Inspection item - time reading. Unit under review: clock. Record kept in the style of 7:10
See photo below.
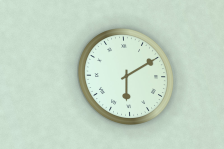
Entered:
6:10
